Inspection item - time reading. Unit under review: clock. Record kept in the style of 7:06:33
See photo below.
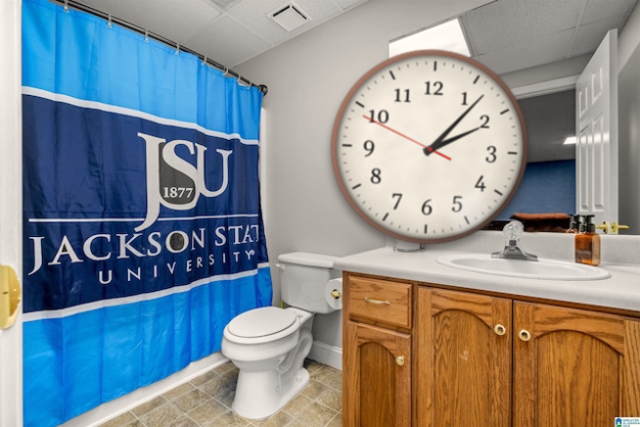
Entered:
2:06:49
